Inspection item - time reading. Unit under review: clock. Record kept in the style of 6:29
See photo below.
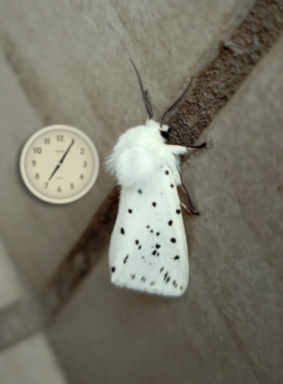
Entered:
7:05
